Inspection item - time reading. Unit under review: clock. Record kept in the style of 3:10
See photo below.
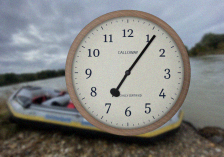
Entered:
7:06
